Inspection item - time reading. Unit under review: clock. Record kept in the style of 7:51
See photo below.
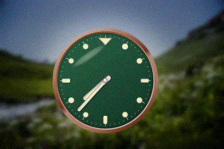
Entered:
7:37
